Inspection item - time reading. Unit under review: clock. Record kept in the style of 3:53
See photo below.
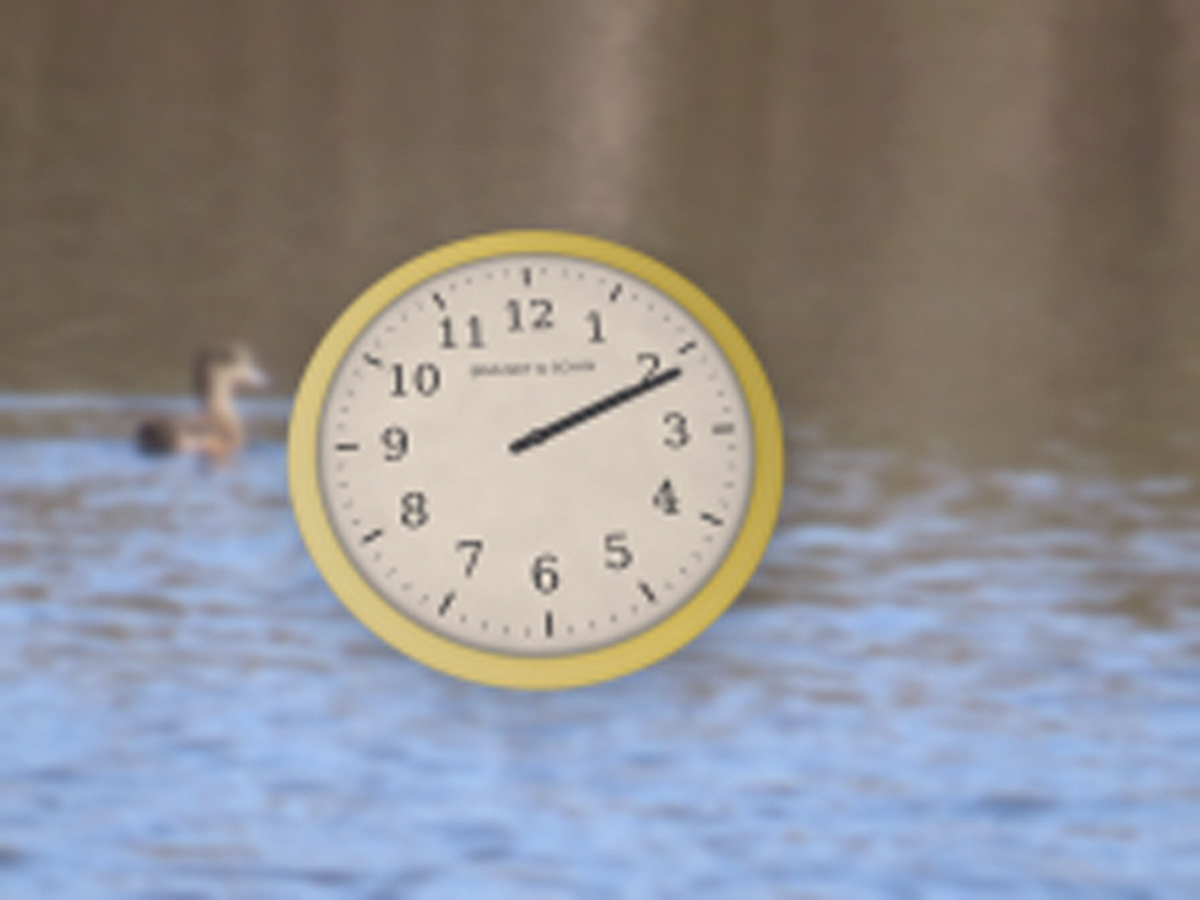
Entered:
2:11
